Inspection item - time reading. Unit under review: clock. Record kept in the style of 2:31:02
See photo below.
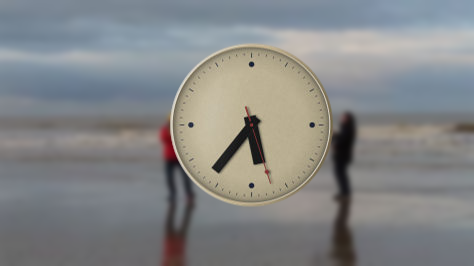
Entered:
5:36:27
